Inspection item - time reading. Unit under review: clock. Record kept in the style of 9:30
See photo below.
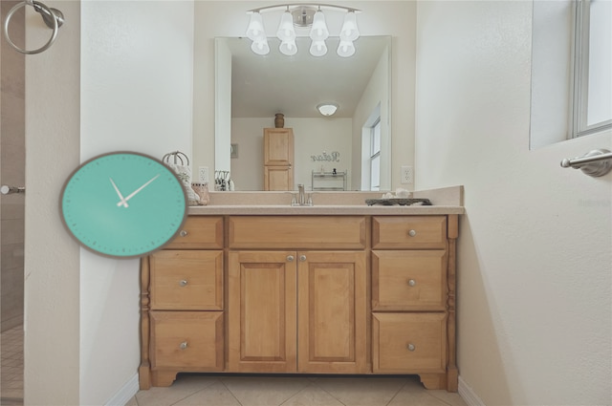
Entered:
11:08
